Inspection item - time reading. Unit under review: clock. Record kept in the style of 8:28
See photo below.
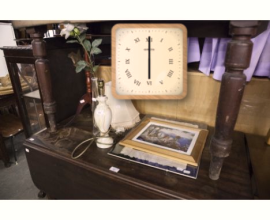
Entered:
6:00
